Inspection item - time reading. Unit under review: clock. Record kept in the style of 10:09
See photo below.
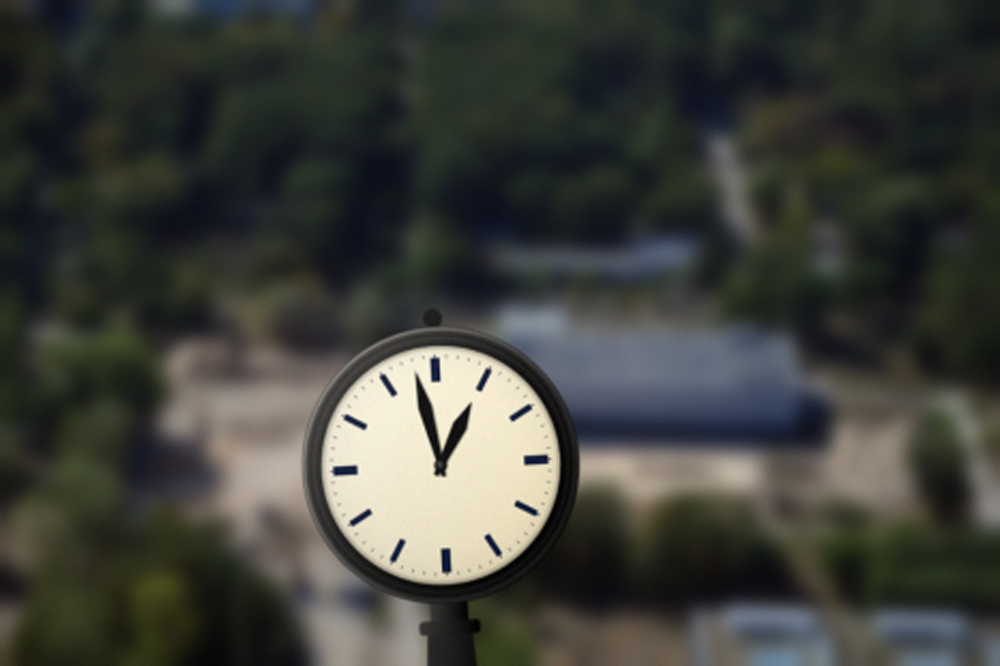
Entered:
12:58
